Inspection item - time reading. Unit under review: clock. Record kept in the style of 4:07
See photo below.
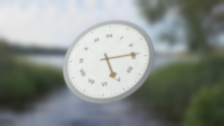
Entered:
5:14
